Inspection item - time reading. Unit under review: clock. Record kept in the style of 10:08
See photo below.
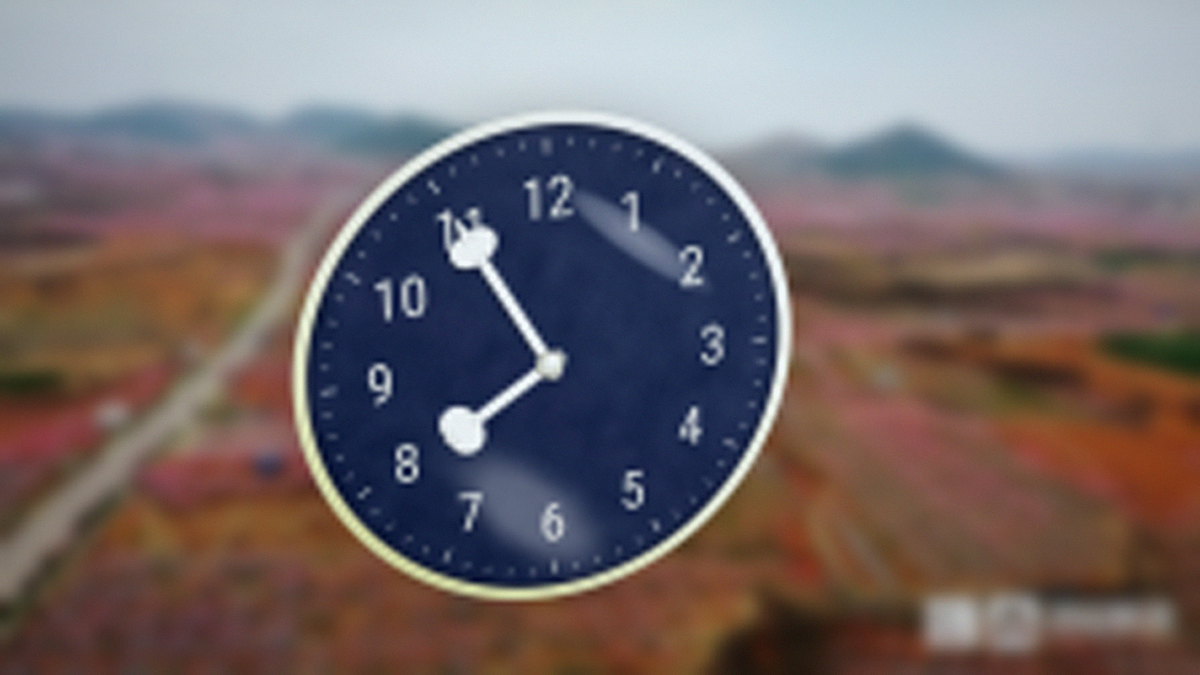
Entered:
7:55
